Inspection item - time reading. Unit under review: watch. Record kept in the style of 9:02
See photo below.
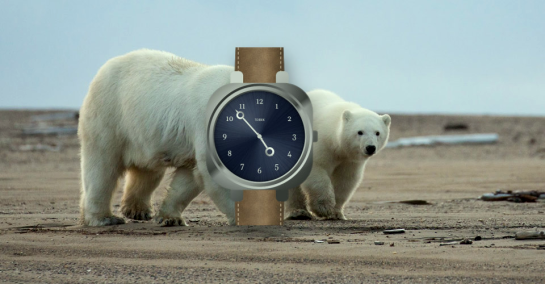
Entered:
4:53
